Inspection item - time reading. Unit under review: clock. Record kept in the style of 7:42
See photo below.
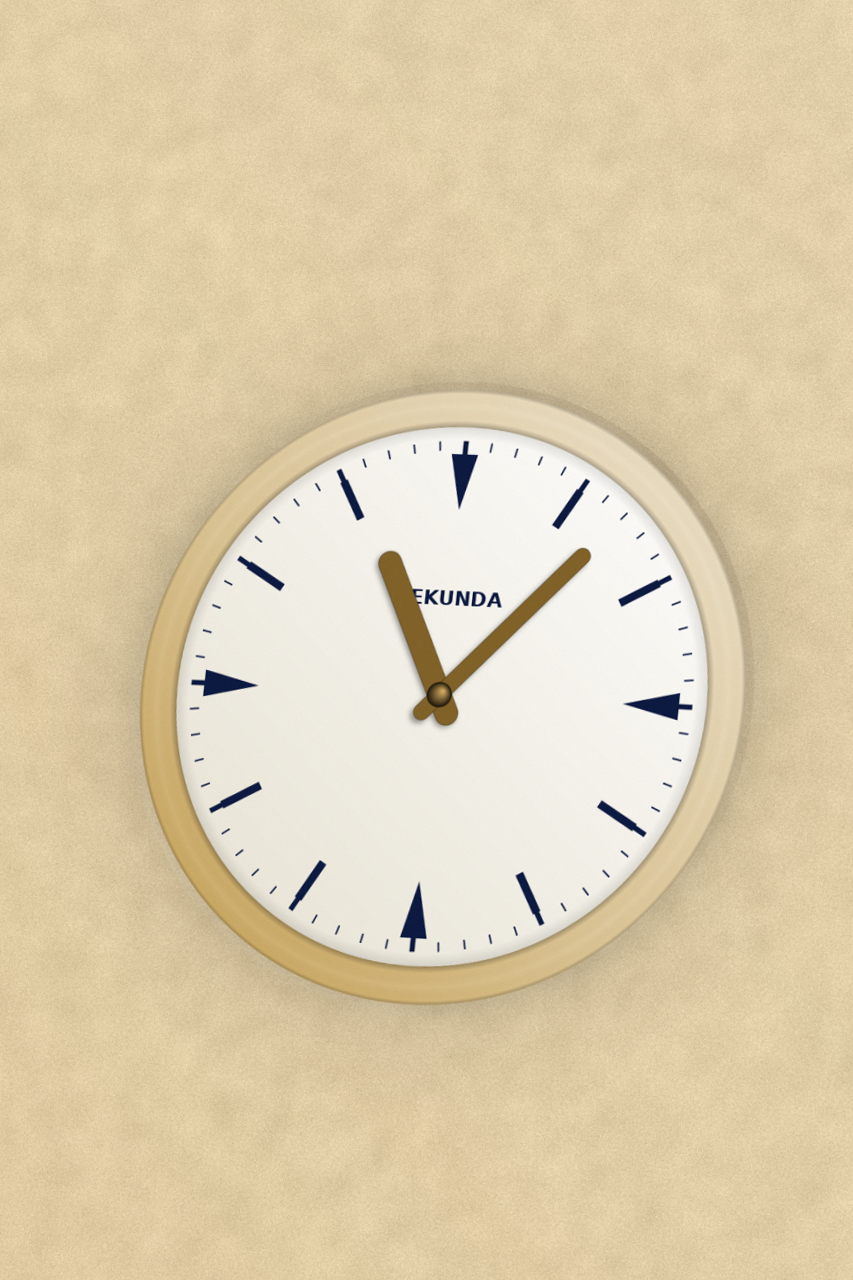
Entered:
11:07
